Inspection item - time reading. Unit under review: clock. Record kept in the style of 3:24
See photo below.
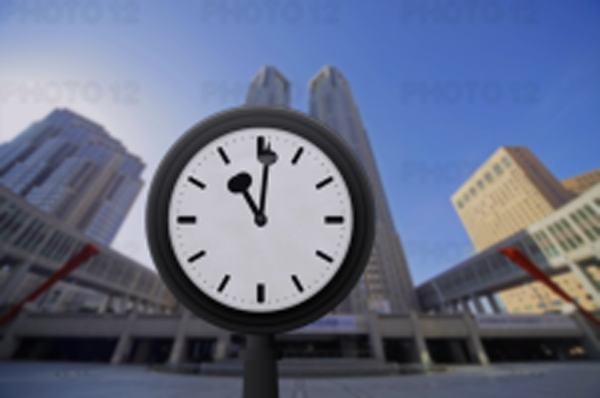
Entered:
11:01
